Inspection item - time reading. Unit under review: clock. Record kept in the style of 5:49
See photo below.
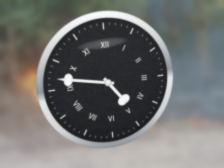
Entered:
4:47
